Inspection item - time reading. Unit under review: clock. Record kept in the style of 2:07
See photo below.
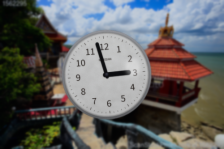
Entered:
2:58
